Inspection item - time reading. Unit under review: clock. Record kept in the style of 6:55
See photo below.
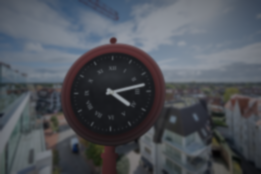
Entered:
4:13
